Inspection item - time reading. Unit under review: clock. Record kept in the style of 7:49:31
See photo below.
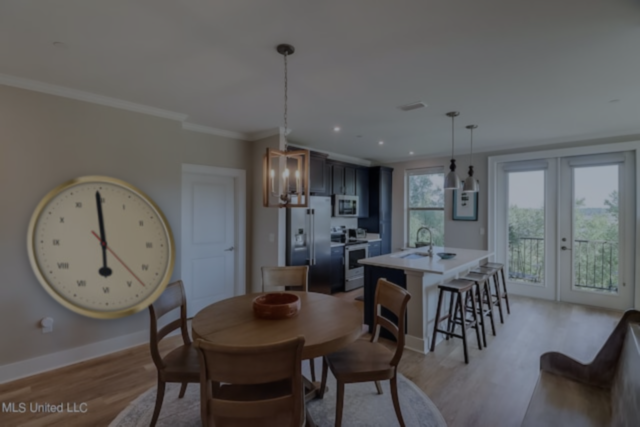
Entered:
5:59:23
